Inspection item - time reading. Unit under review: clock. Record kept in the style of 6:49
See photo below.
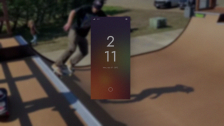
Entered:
2:11
